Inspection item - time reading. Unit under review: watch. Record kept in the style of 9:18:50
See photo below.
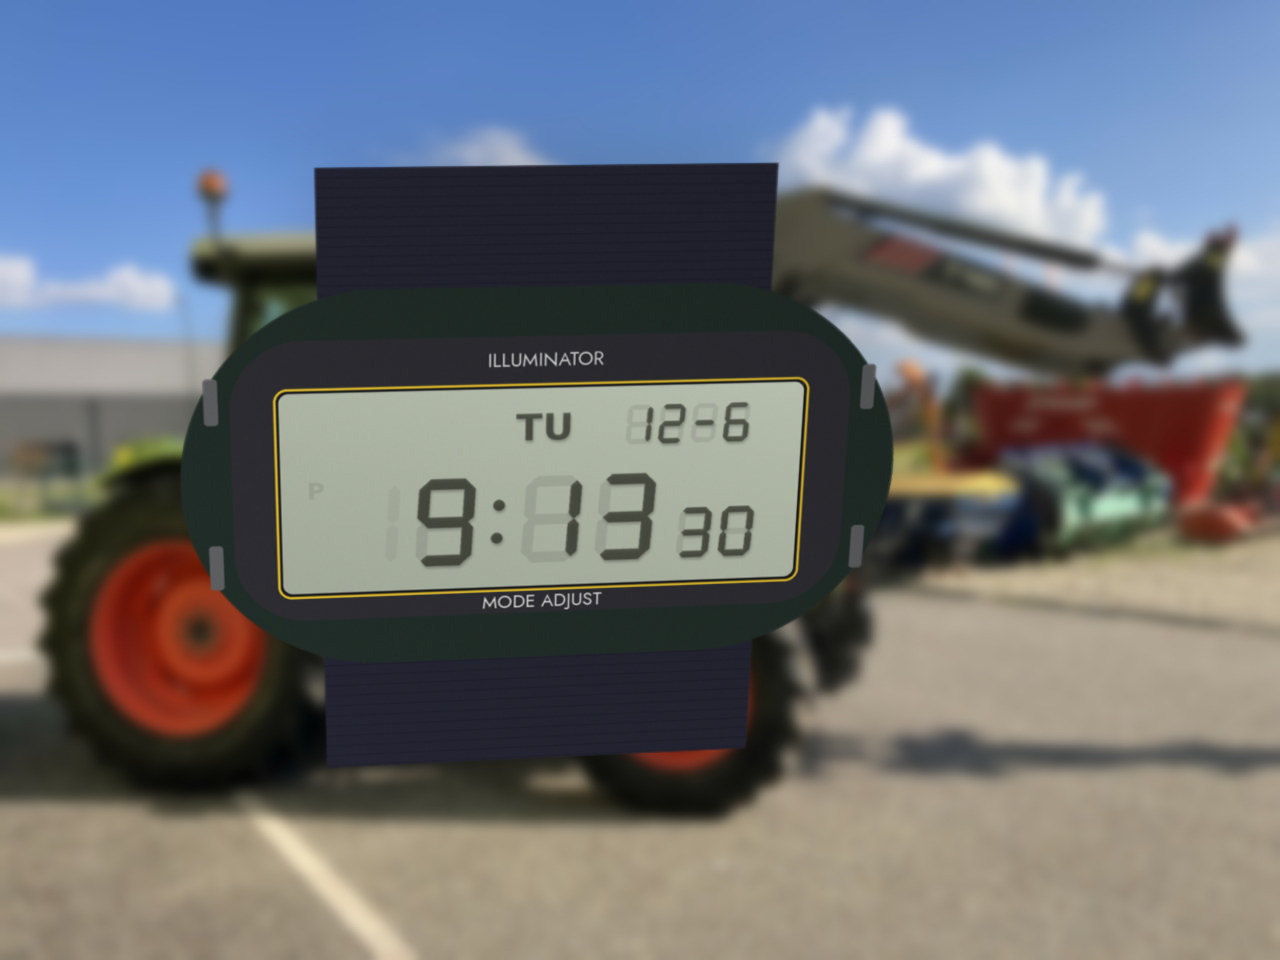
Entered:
9:13:30
